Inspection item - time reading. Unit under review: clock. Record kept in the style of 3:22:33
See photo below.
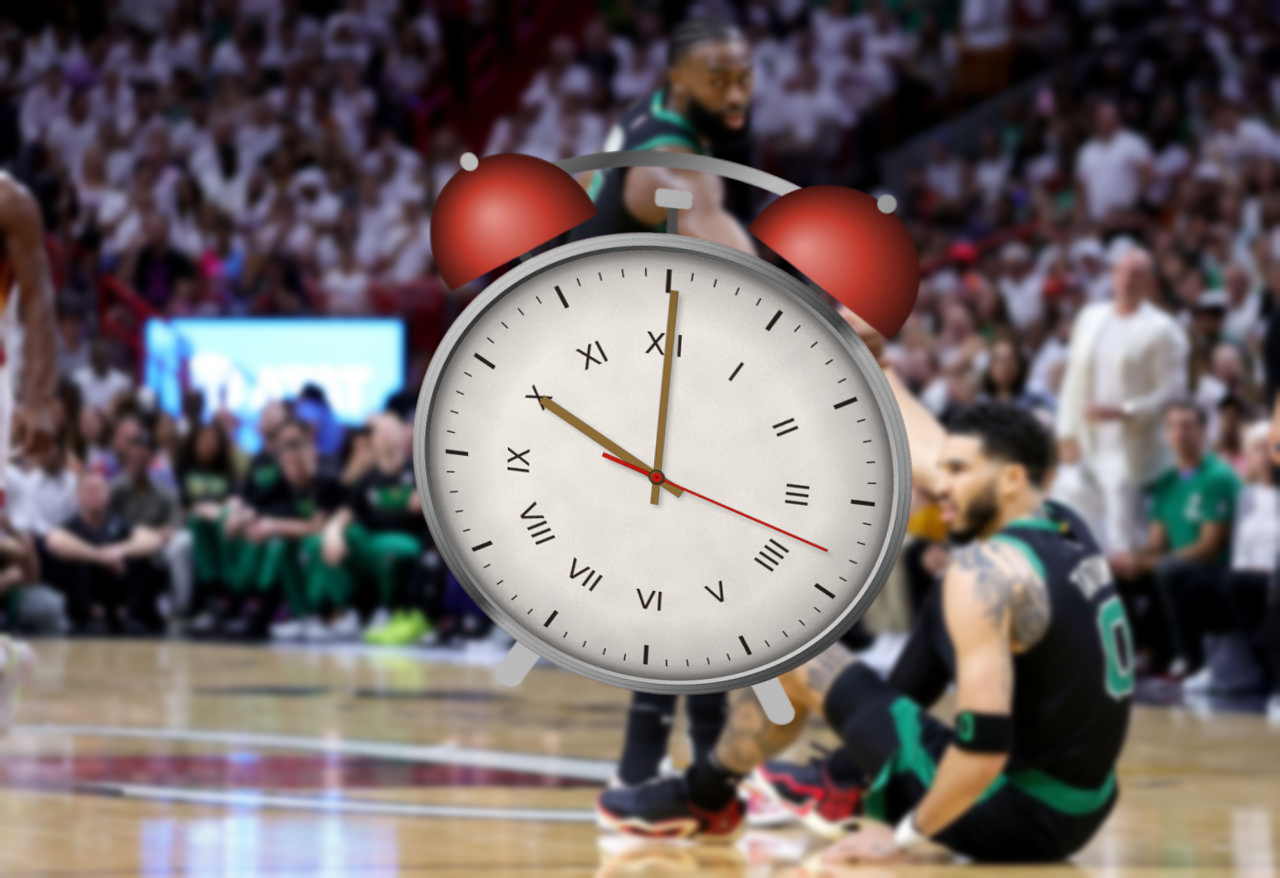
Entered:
10:00:18
